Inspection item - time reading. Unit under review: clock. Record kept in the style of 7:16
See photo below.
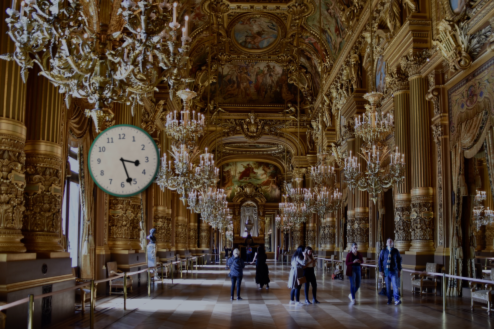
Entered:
3:27
